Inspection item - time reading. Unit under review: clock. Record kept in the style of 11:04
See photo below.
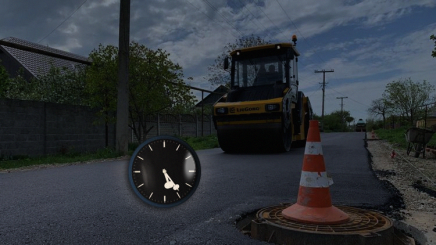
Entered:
5:24
